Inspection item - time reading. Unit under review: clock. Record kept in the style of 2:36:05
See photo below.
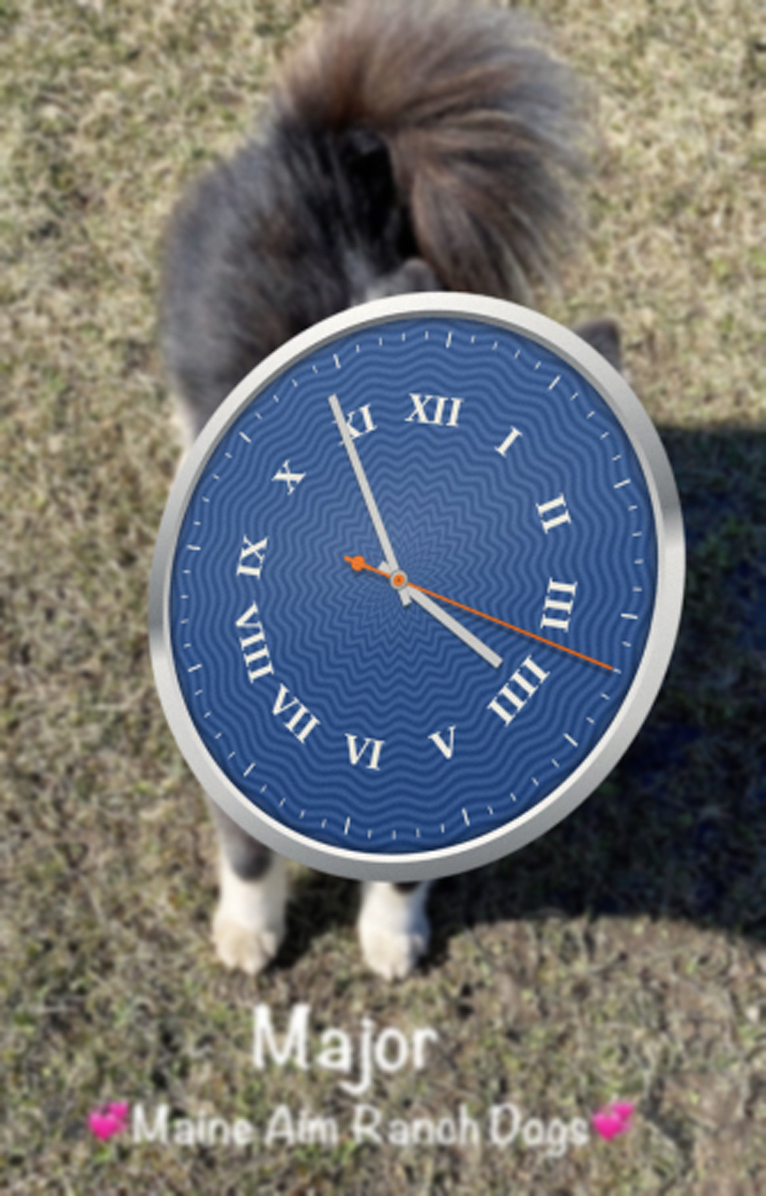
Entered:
3:54:17
